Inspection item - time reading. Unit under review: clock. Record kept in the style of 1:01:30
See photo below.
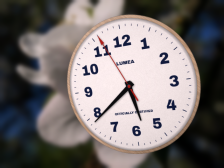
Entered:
5:38:56
